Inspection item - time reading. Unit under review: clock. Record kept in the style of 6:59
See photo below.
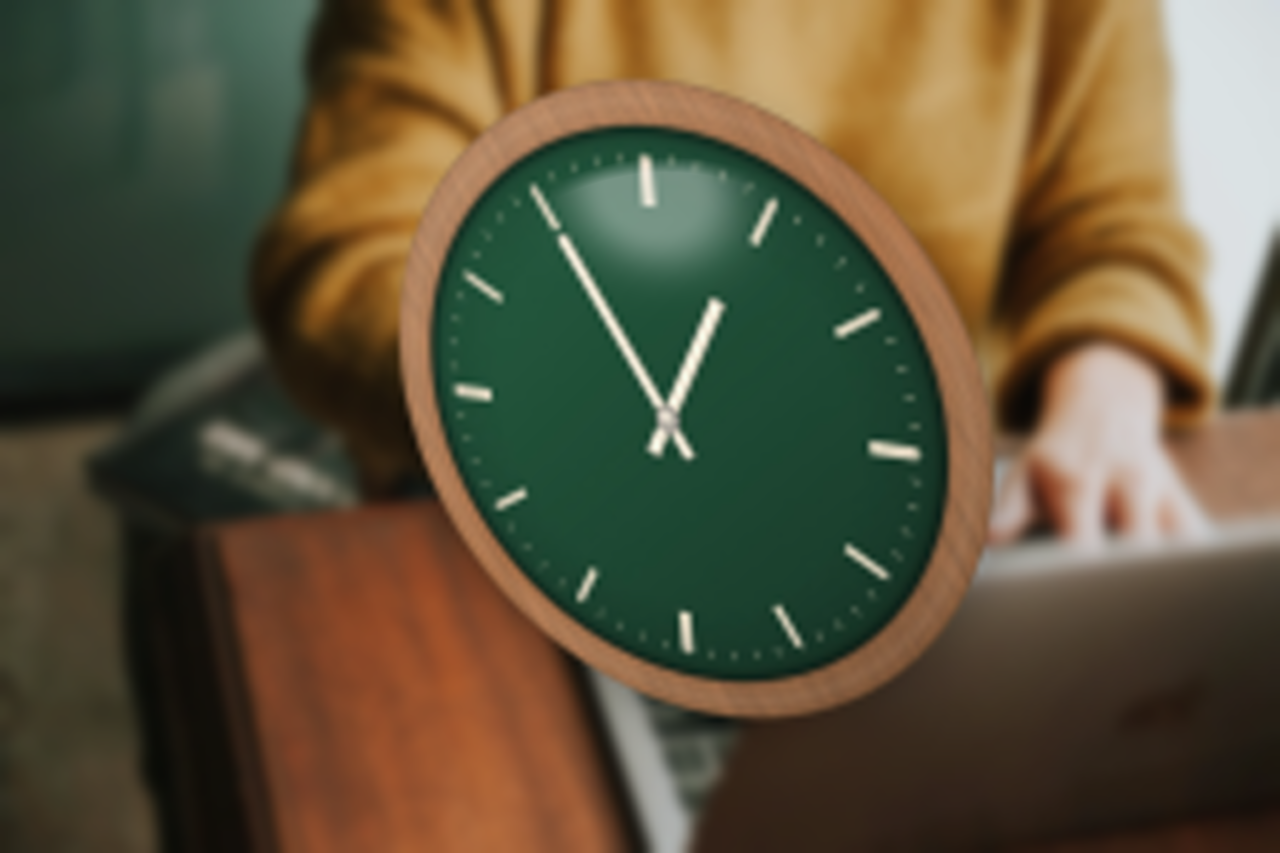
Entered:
12:55
